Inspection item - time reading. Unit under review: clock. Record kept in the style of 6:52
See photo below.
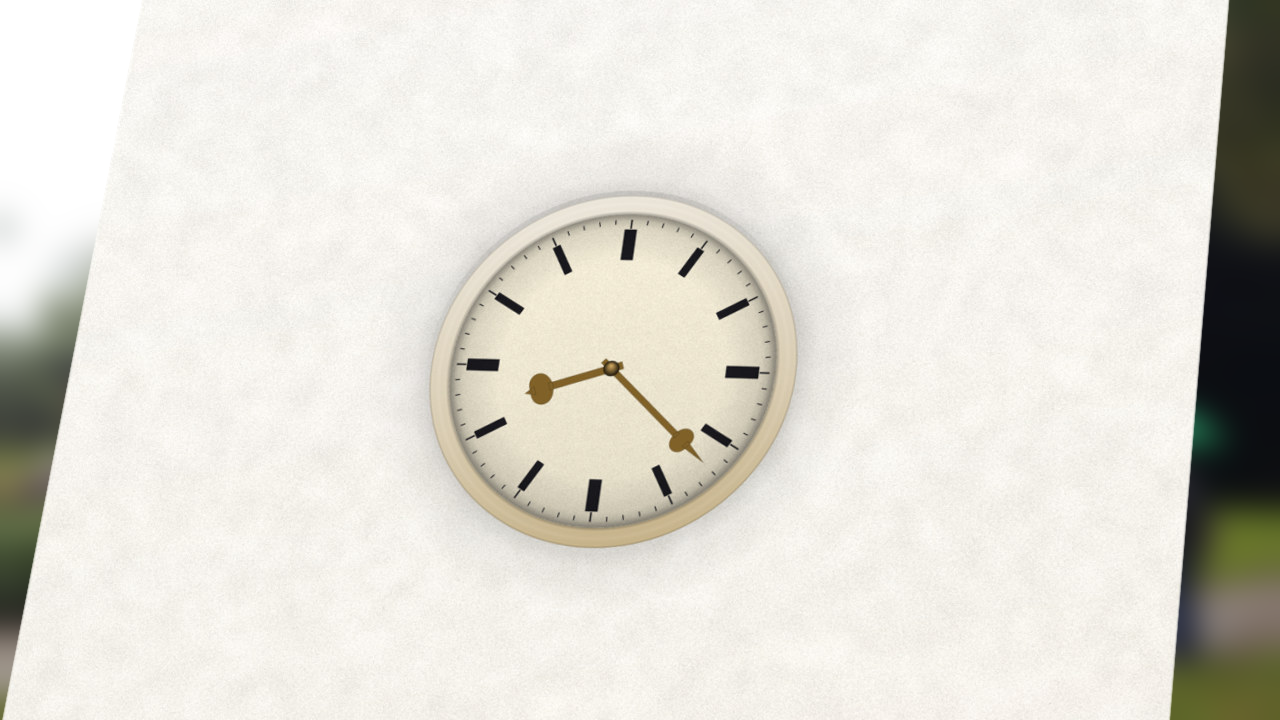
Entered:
8:22
